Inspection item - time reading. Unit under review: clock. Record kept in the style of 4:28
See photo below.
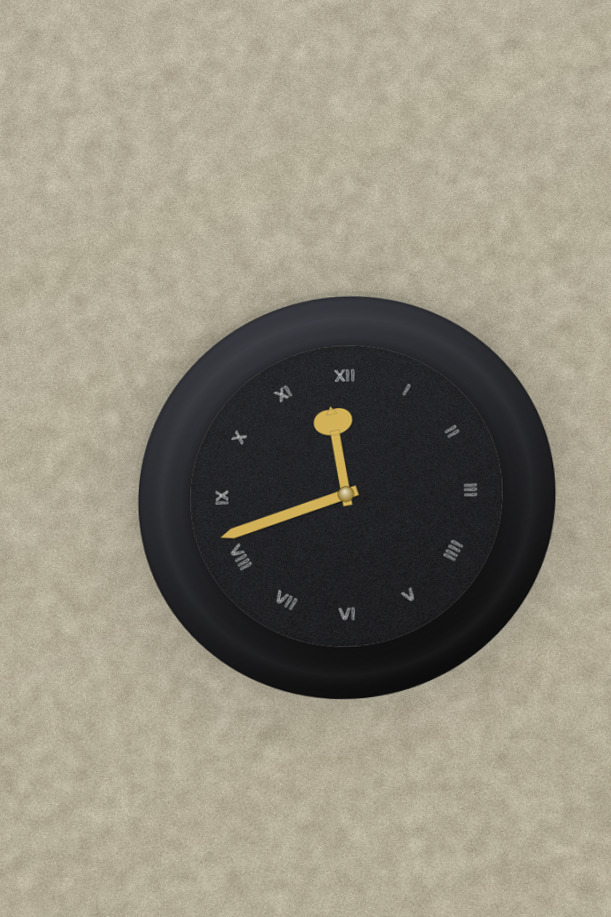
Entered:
11:42
